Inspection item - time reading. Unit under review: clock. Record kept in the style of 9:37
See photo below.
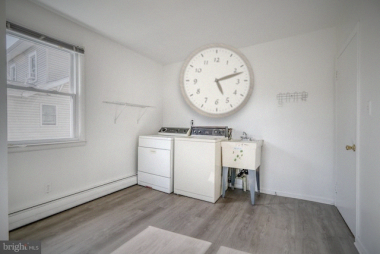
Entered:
5:12
